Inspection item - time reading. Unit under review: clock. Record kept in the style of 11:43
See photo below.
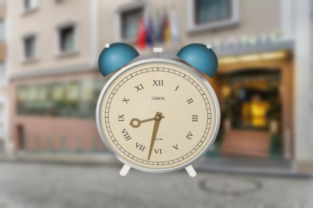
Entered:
8:32
